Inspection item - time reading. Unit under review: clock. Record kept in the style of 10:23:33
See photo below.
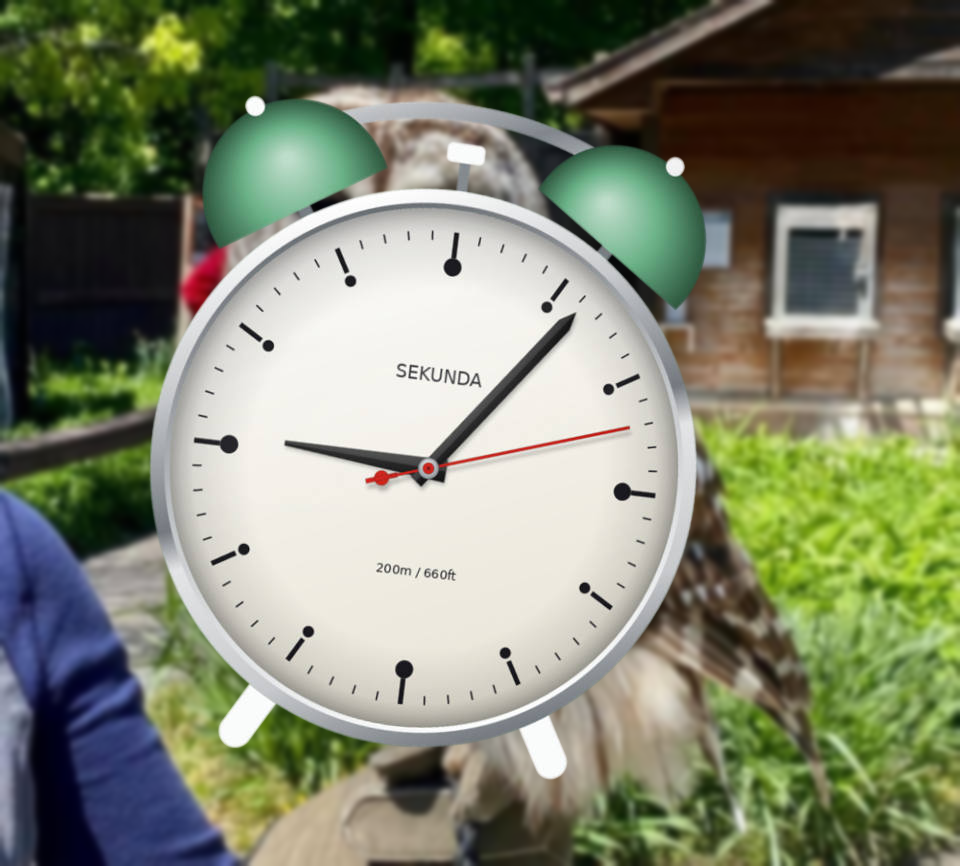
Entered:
9:06:12
